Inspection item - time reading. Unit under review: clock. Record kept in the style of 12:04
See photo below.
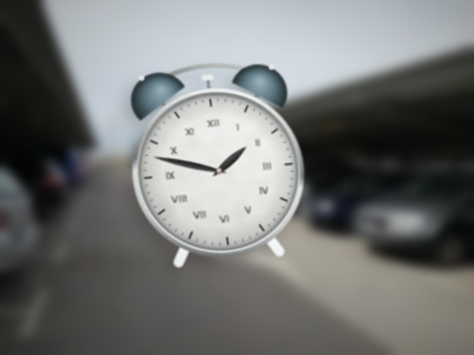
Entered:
1:48
